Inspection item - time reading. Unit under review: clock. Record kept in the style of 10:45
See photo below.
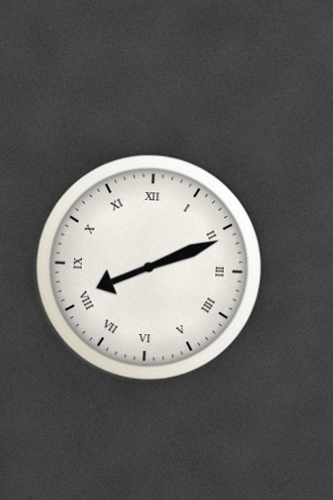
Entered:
8:11
